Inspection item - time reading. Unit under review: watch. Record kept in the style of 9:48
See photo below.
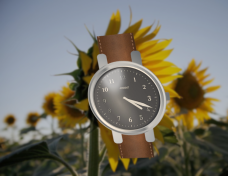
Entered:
4:19
